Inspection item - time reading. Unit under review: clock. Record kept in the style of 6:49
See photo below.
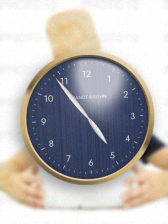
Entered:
4:54
